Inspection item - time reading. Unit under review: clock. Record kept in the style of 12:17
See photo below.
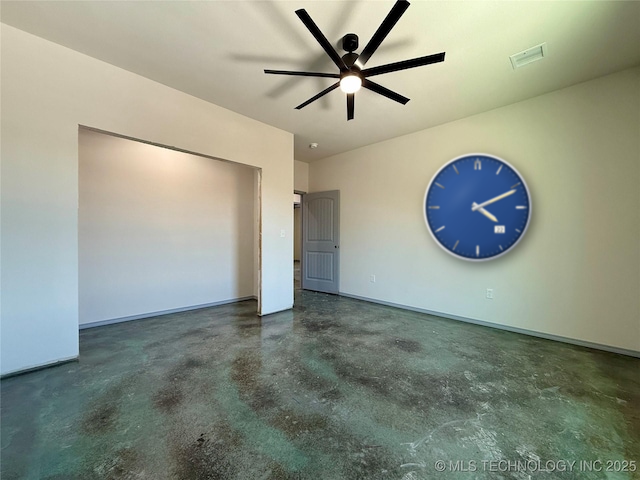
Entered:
4:11
